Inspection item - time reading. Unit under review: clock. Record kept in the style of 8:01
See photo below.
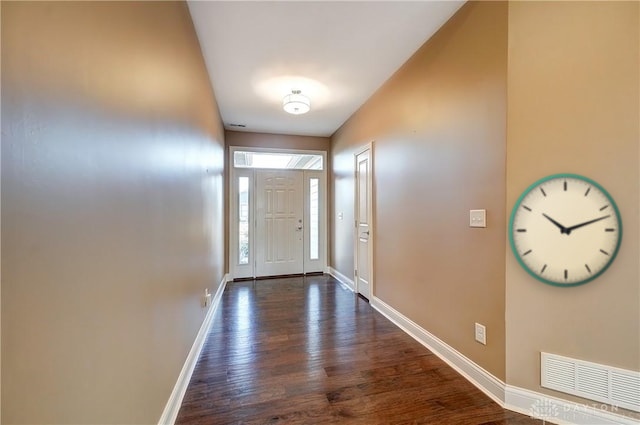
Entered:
10:12
